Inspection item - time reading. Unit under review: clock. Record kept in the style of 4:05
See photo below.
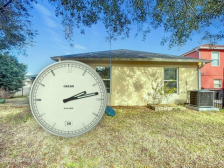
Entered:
2:13
